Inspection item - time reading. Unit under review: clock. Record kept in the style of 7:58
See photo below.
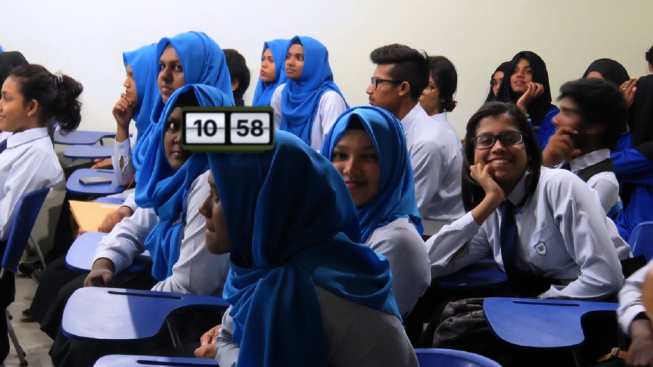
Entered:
10:58
